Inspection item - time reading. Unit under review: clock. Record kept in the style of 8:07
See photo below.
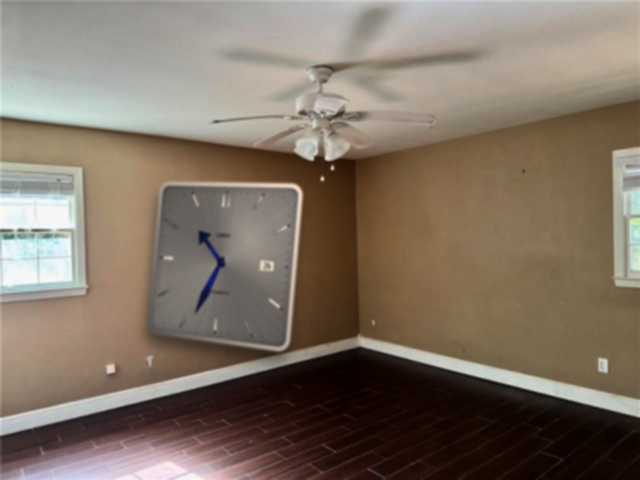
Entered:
10:34
